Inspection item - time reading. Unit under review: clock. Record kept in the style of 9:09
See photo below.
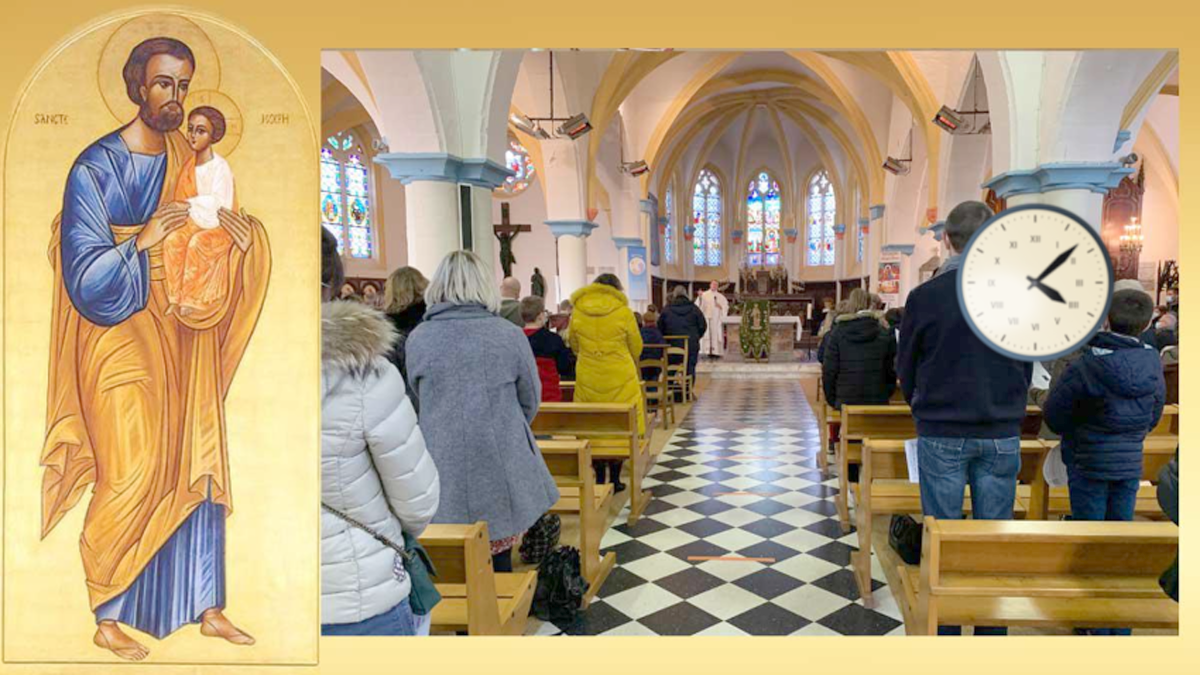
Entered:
4:08
